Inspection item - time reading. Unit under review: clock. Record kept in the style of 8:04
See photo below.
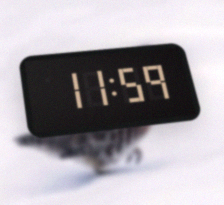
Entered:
11:59
